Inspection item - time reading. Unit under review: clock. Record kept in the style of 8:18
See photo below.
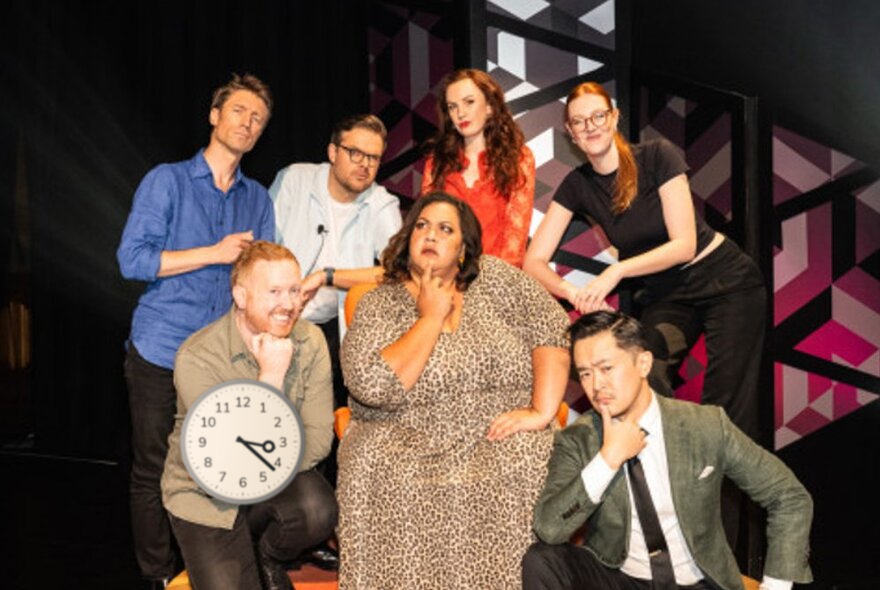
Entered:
3:22
